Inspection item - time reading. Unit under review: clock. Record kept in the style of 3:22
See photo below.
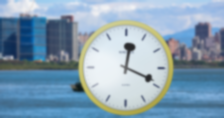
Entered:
12:19
